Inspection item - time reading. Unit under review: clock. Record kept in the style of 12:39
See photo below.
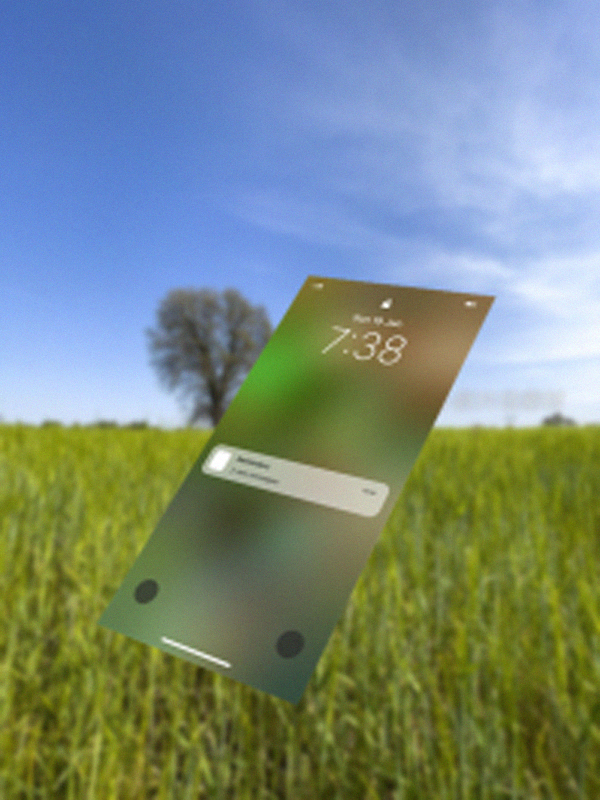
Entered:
7:38
